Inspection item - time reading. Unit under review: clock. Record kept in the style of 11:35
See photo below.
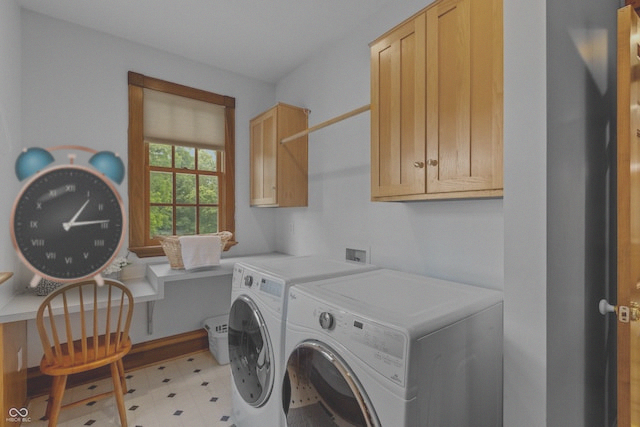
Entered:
1:14
